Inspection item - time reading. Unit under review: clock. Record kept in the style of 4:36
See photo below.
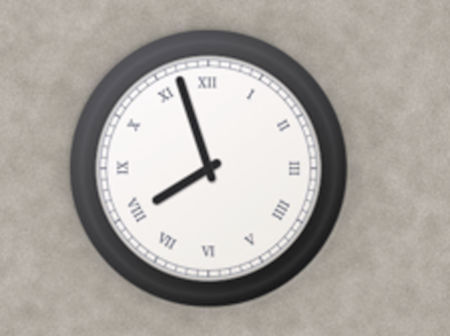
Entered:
7:57
